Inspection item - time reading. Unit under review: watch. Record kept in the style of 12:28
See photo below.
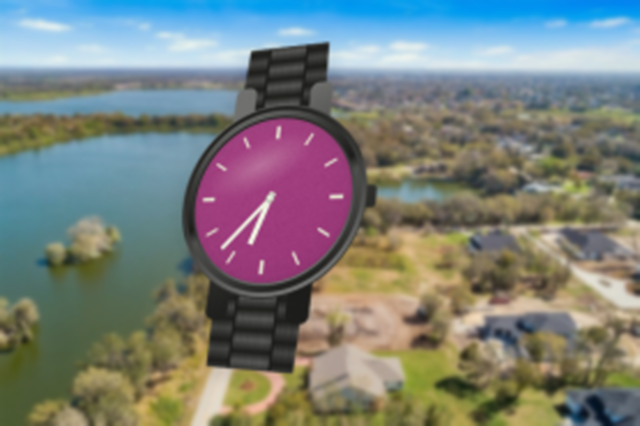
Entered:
6:37
